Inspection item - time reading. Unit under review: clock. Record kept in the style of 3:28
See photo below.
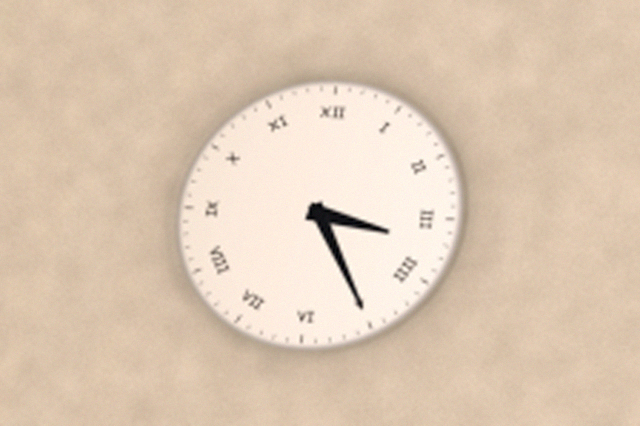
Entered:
3:25
